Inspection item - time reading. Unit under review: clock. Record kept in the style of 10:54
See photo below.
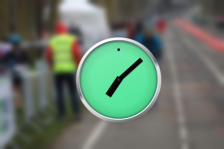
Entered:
7:08
